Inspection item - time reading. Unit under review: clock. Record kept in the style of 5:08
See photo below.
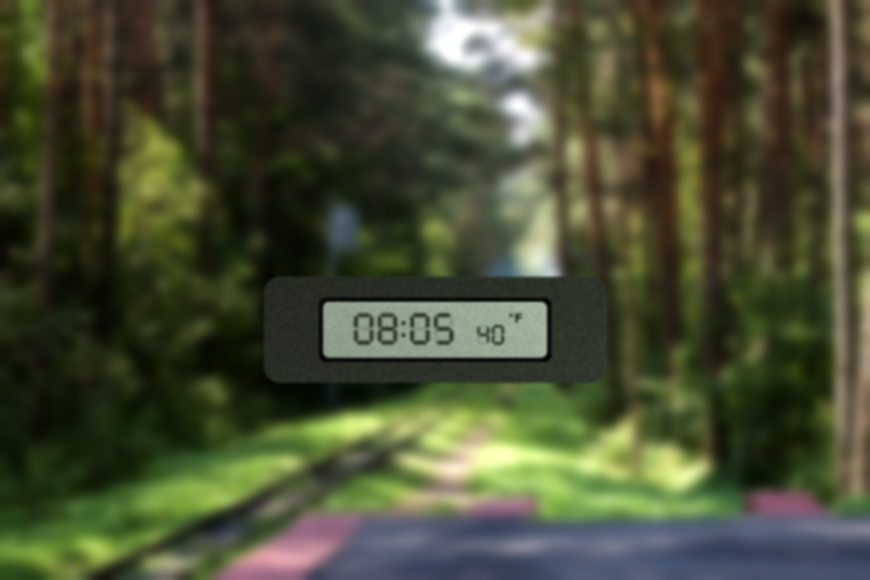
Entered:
8:05
